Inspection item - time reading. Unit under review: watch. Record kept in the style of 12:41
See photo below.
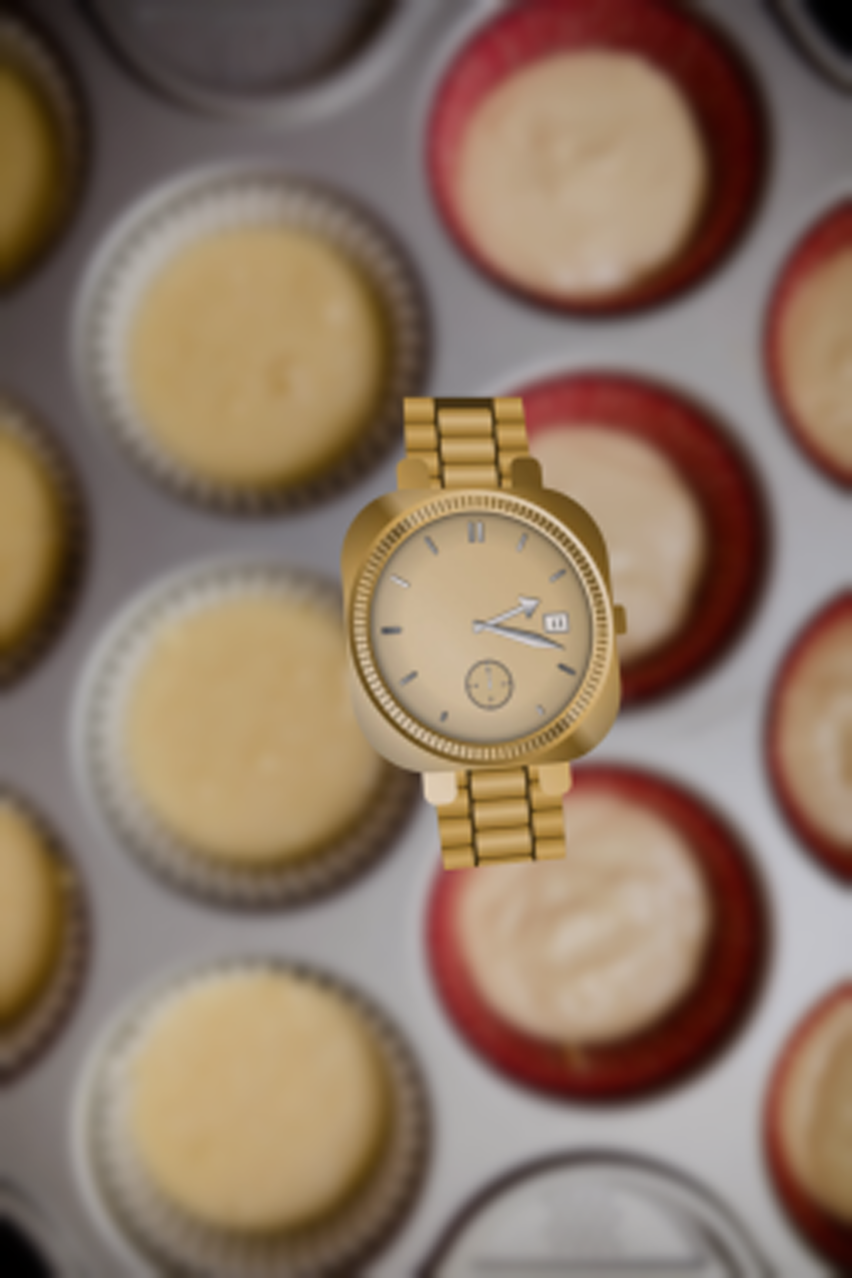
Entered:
2:18
